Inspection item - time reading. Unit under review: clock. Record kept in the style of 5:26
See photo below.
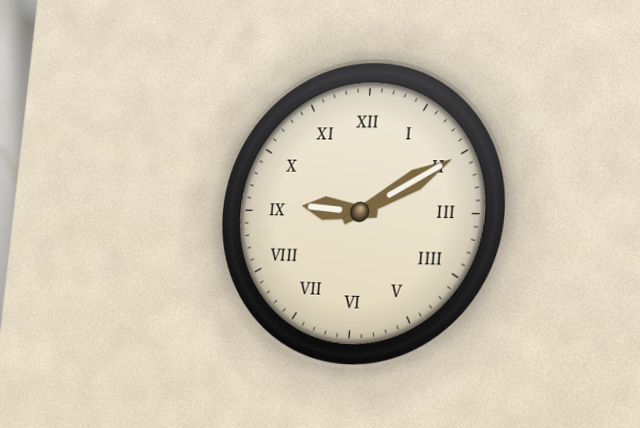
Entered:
9:10
